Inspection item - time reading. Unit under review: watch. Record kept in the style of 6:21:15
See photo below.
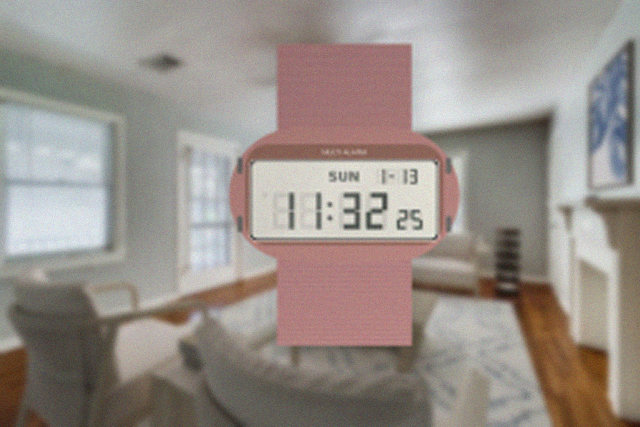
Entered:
11:32:25
